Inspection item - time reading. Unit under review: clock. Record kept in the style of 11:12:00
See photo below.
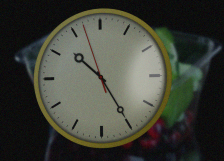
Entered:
10:24:57
